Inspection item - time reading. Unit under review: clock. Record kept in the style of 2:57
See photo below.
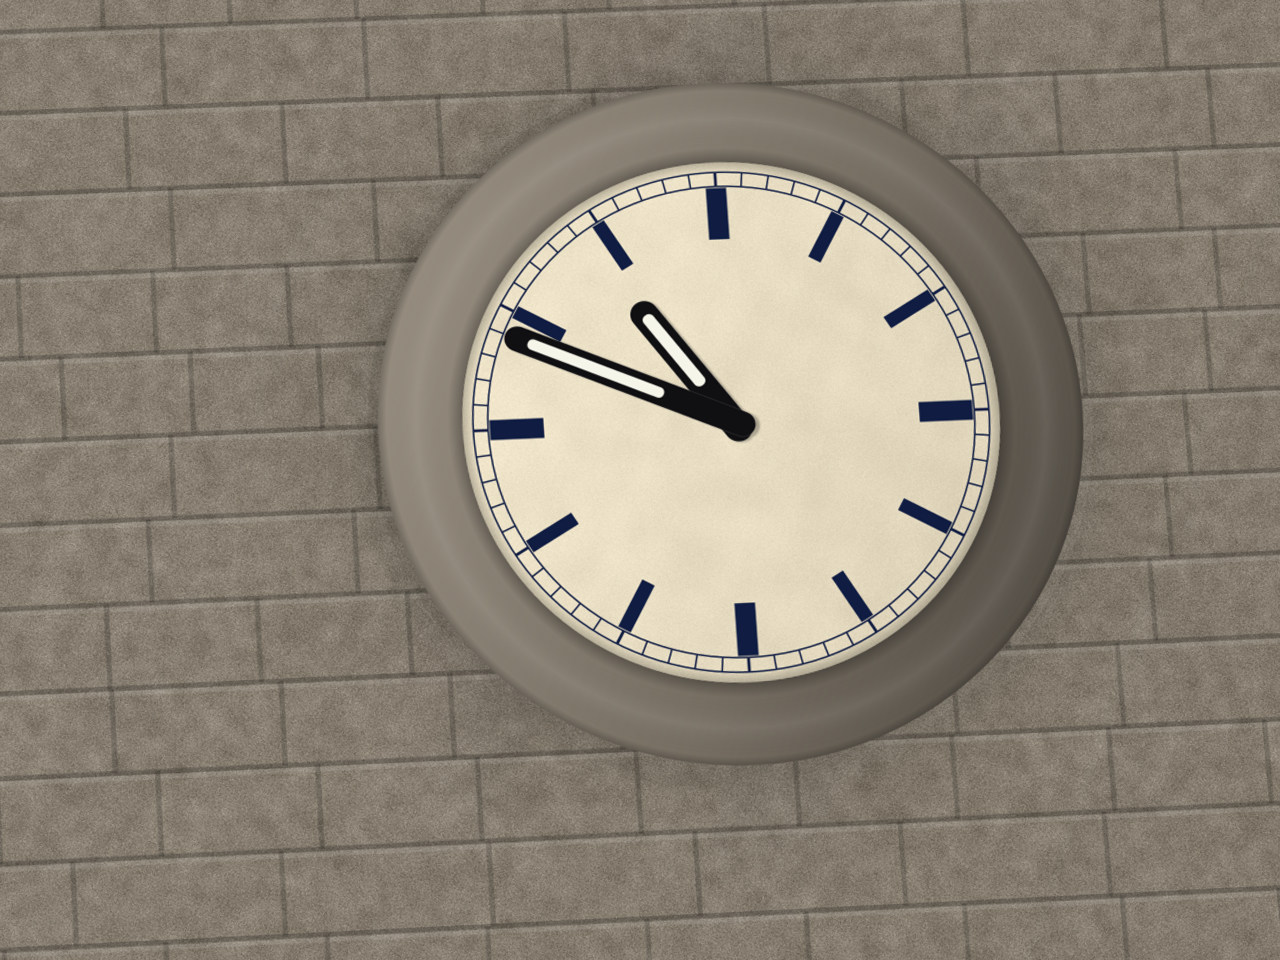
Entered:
10:49
